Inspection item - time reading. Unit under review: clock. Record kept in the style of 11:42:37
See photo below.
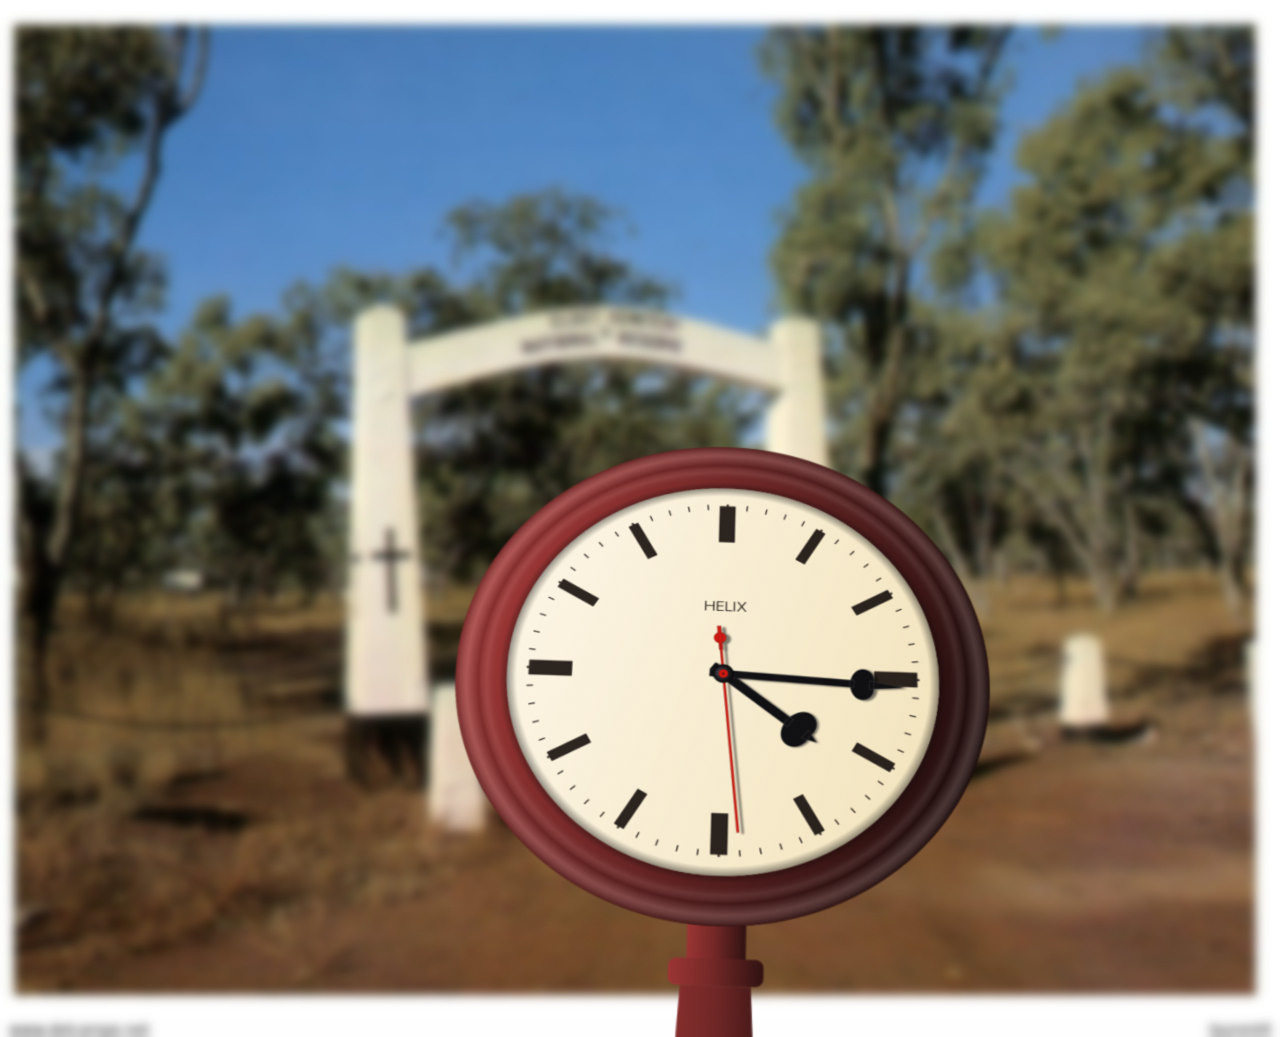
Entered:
4:15:29
